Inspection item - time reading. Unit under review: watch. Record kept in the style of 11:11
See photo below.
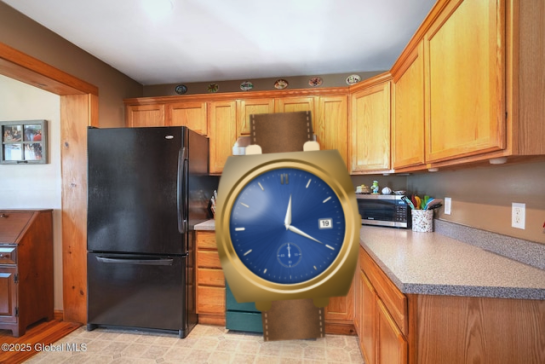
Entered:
12:20
